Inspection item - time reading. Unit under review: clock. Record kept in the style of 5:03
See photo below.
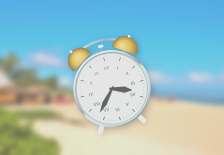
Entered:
3:37
